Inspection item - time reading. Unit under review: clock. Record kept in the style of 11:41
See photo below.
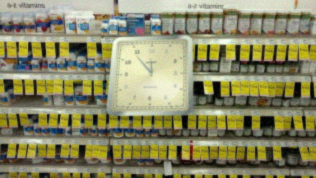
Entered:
11:54
